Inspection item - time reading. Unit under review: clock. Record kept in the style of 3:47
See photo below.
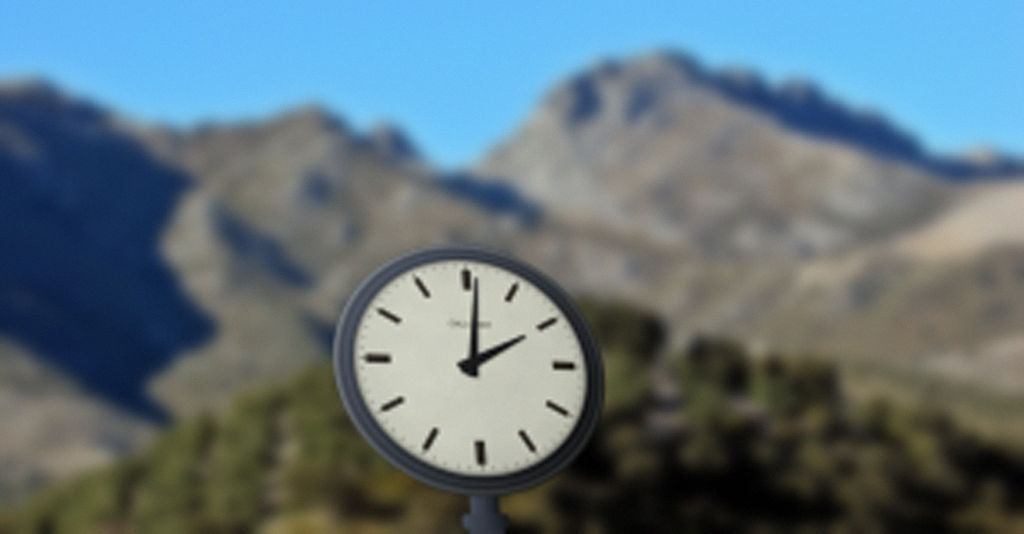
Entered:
2:01
